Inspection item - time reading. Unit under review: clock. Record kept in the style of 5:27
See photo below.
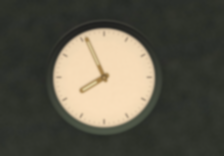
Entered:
7:56
